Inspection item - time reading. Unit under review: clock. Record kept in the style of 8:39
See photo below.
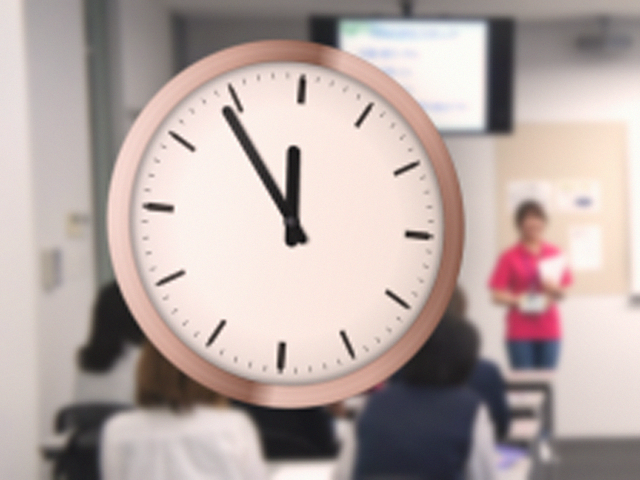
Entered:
11:54
